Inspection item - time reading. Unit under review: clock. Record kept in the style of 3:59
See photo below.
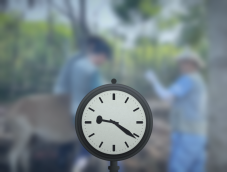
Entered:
9:21
